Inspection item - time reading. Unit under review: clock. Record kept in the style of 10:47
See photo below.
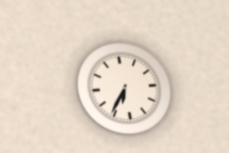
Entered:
6:36
